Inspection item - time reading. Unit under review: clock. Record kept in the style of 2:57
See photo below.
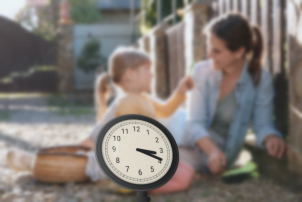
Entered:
3:19
